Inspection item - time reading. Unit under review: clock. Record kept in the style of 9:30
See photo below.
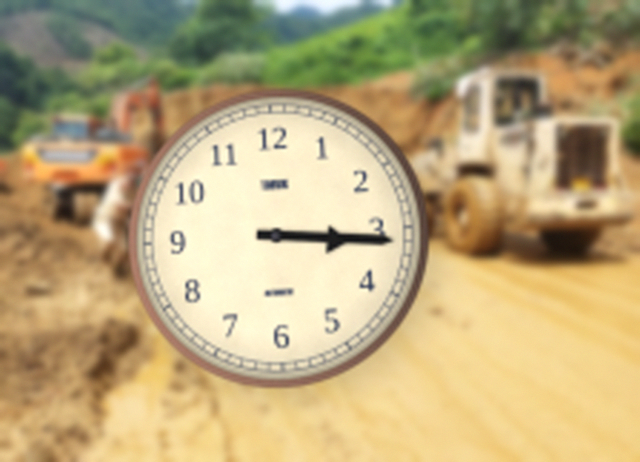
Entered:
3:16
